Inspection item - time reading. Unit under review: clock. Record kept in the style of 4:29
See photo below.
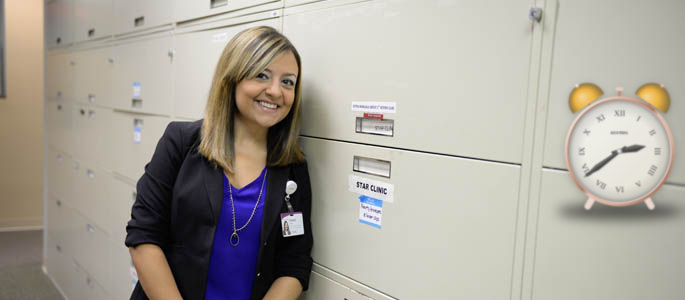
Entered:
2:39
